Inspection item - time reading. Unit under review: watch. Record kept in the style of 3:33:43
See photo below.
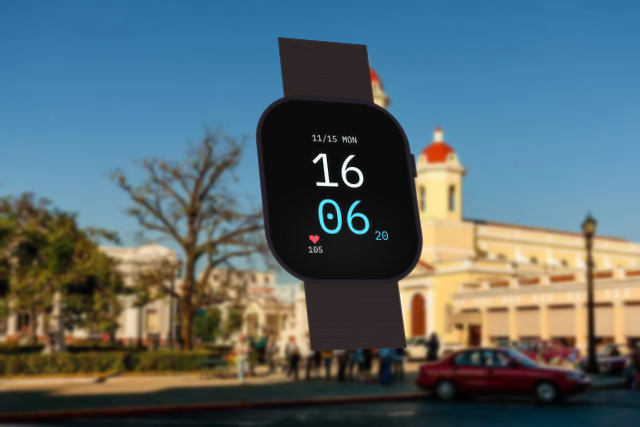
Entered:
16:06:20
